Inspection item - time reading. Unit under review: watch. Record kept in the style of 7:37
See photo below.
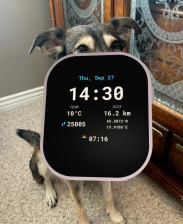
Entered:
14:30
